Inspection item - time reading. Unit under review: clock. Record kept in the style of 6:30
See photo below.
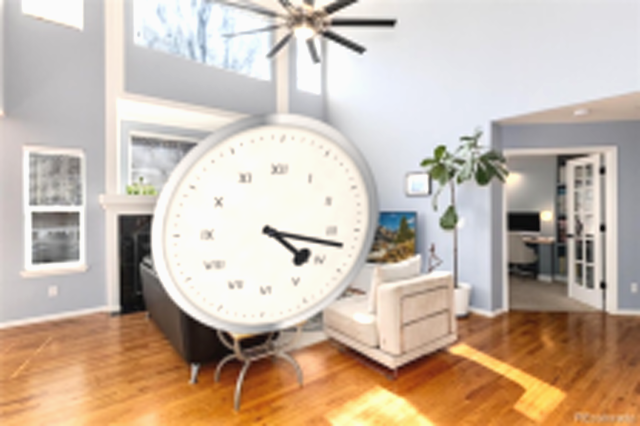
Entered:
4:17
